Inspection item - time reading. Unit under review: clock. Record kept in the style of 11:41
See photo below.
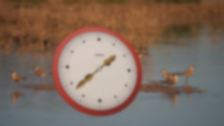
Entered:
1:38
